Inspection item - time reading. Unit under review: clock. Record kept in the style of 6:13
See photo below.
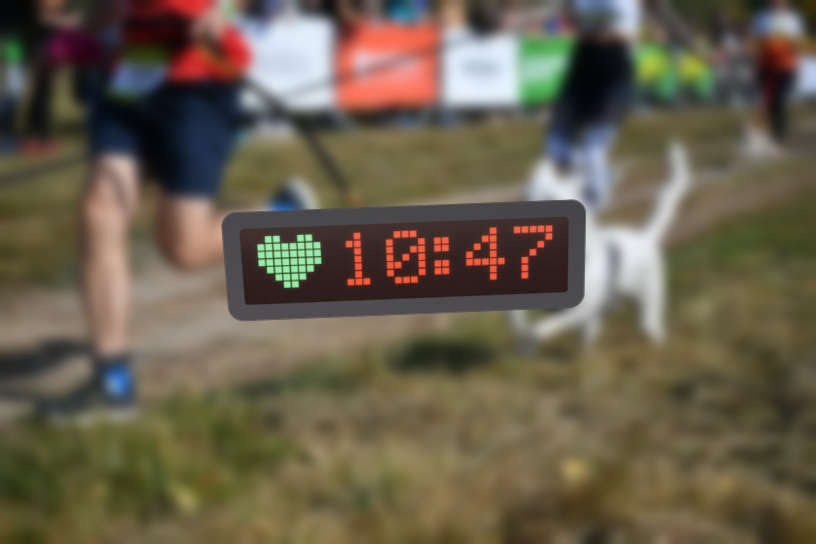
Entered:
10:47
